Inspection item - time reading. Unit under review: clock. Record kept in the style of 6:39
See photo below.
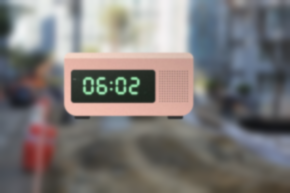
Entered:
6:02
